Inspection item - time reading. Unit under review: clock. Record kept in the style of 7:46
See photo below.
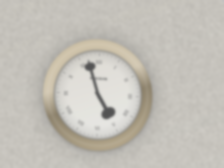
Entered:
4:57
